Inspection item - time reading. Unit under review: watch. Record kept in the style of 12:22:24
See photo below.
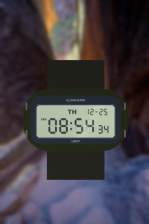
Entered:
8:54:34
